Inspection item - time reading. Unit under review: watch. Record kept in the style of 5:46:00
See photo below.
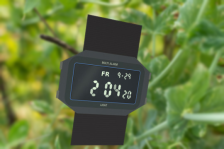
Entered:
2:04:20
